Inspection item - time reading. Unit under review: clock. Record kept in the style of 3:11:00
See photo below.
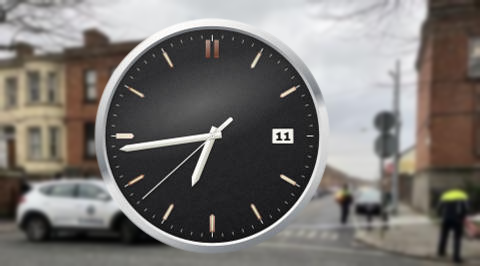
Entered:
6:43:38
